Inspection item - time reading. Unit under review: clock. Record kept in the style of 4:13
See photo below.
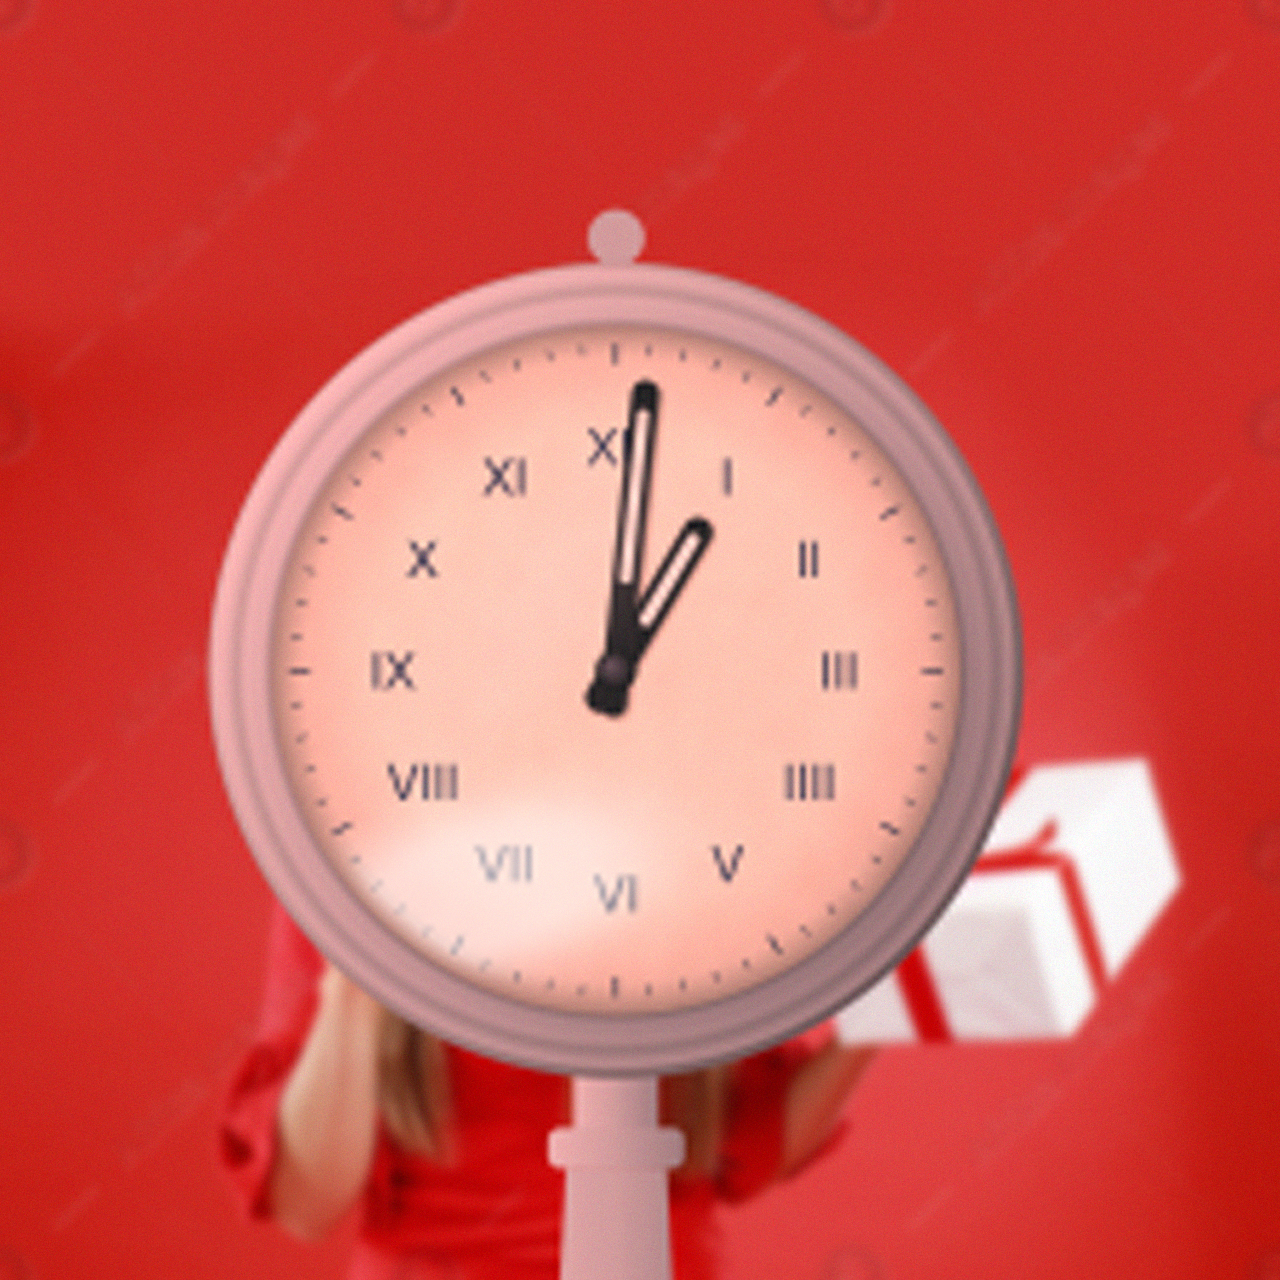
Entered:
1:01
